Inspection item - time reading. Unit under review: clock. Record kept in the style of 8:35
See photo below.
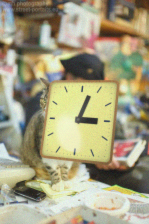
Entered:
3:03
